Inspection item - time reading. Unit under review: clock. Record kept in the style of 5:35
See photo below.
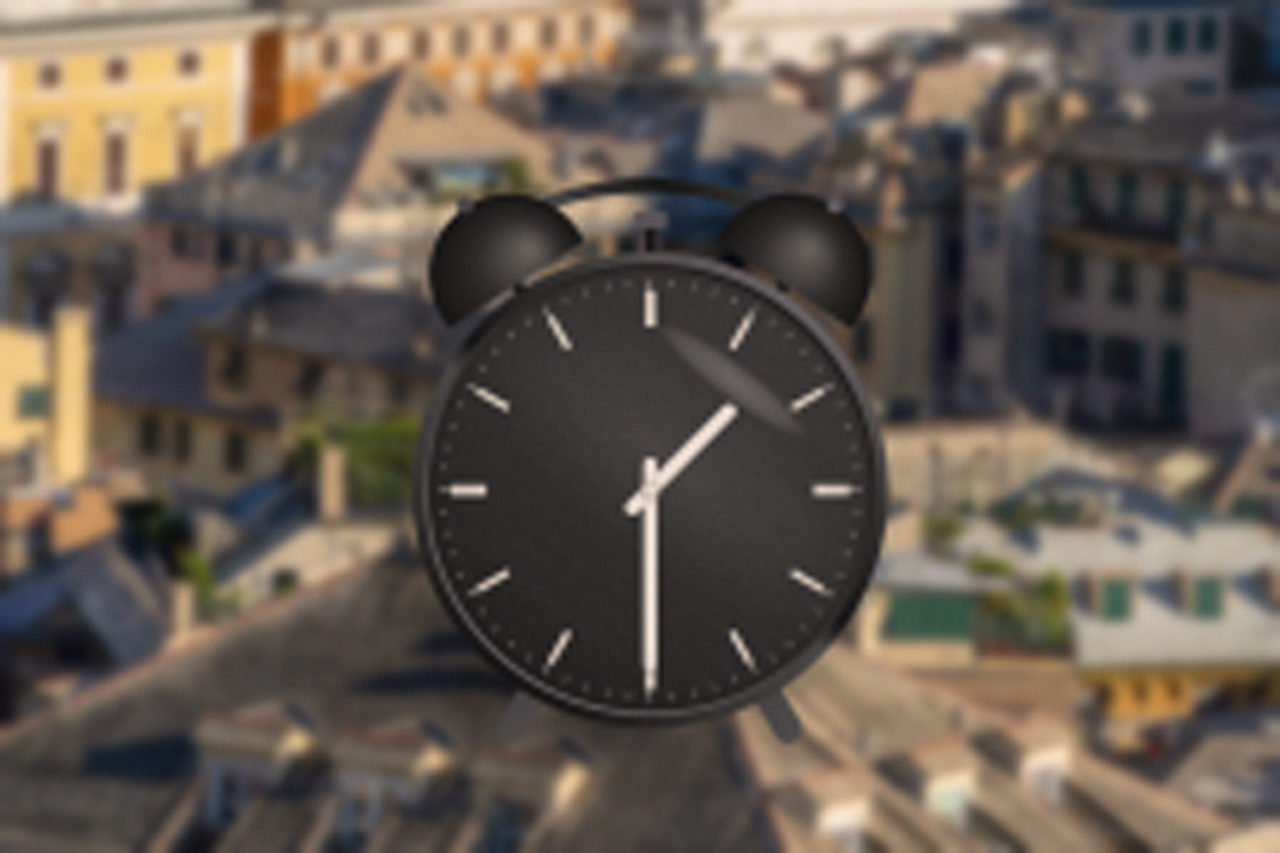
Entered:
1:30
